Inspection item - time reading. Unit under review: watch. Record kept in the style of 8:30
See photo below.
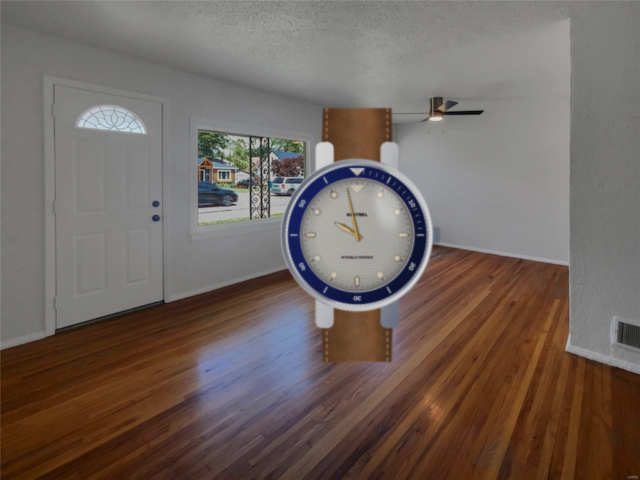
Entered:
9:58
